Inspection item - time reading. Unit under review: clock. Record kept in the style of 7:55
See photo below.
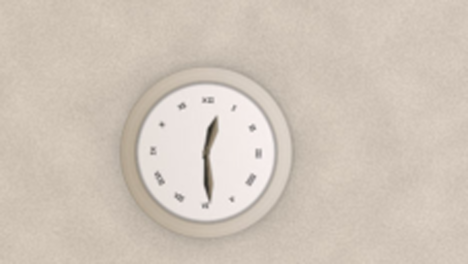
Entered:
12:29
